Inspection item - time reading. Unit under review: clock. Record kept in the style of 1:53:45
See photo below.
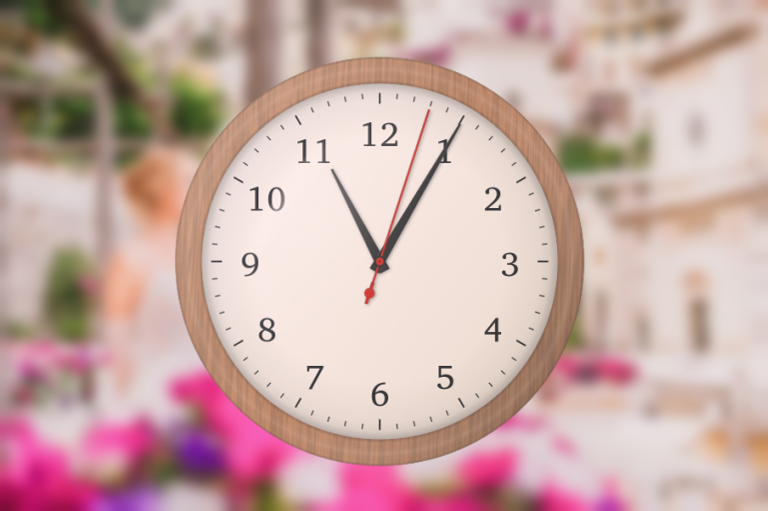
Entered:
11:05:03
